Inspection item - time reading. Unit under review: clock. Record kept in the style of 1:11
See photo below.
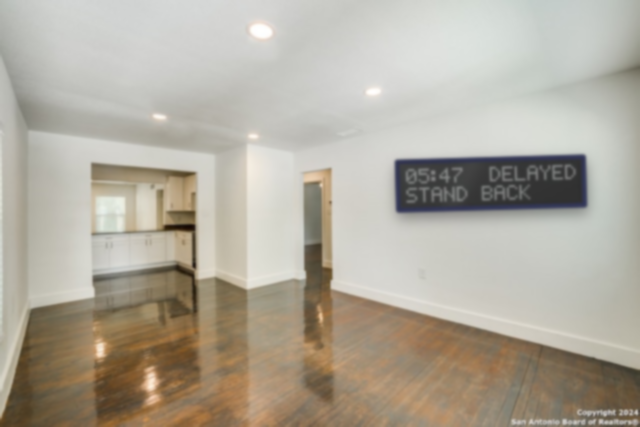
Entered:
5:47
